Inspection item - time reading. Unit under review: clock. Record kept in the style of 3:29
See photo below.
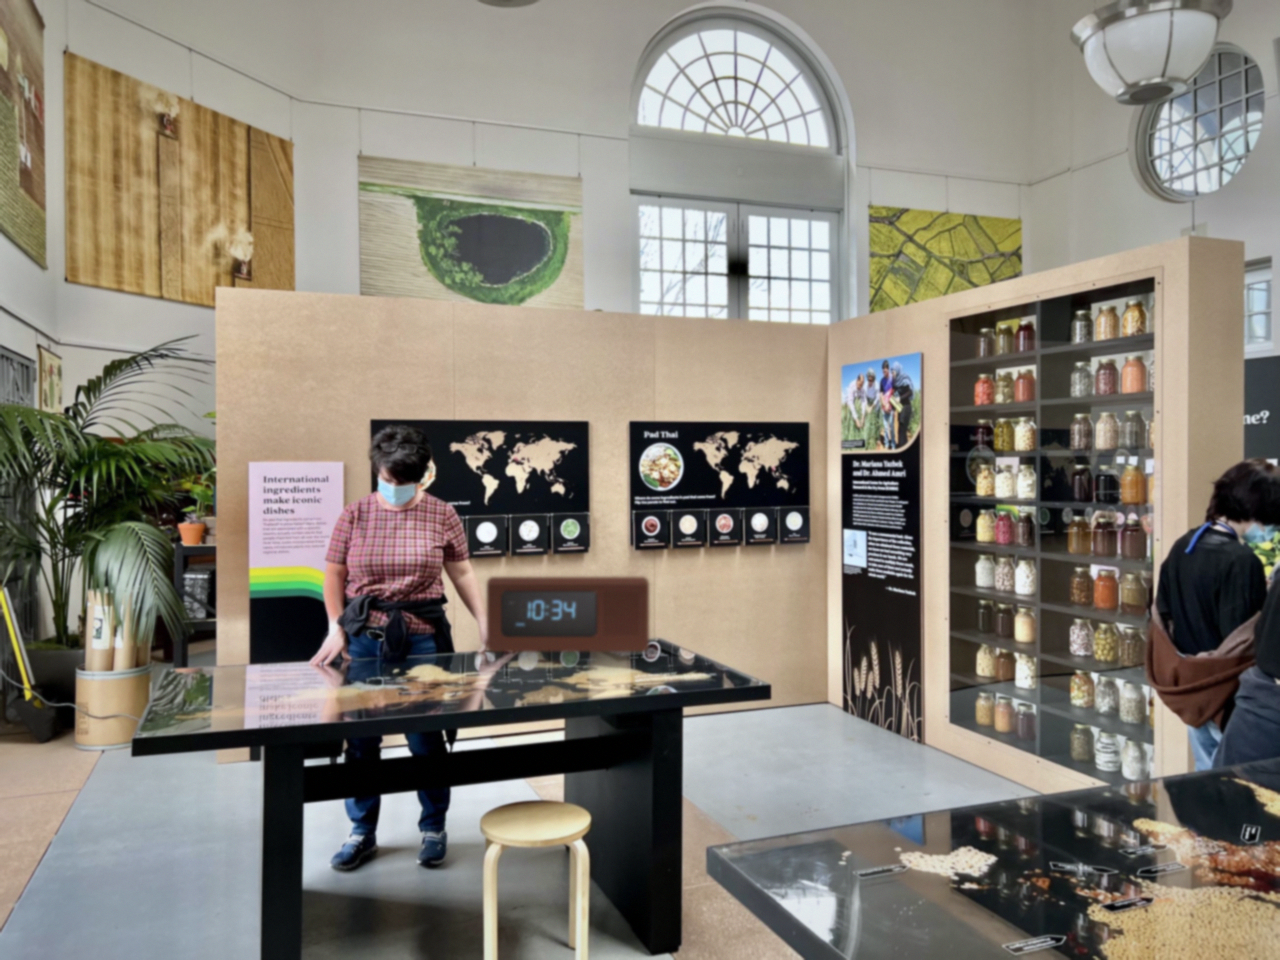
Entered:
10:34
